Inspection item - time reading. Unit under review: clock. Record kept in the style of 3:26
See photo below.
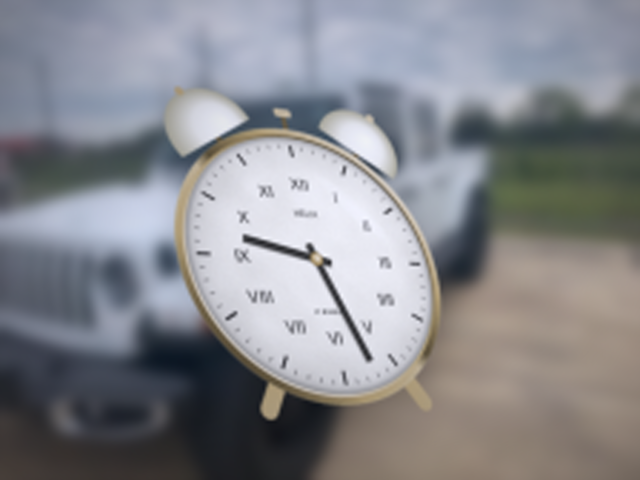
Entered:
9:27
